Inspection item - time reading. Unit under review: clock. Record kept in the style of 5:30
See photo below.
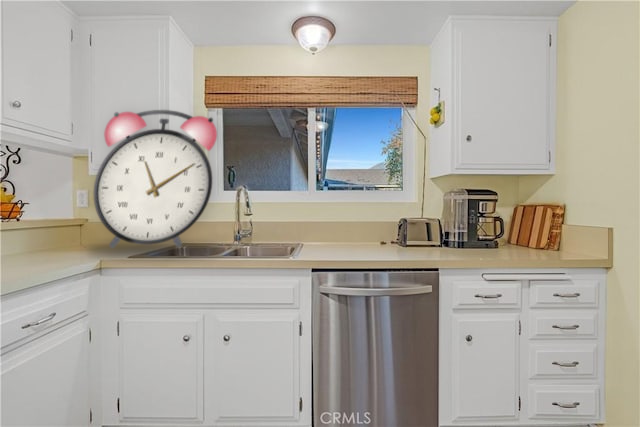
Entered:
11:09
